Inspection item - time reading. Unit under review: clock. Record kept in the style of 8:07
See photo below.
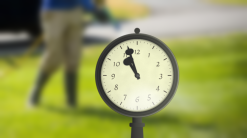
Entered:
10:57
